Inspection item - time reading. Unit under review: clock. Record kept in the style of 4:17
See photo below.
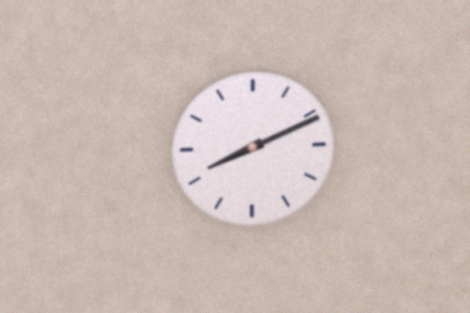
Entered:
8:11
